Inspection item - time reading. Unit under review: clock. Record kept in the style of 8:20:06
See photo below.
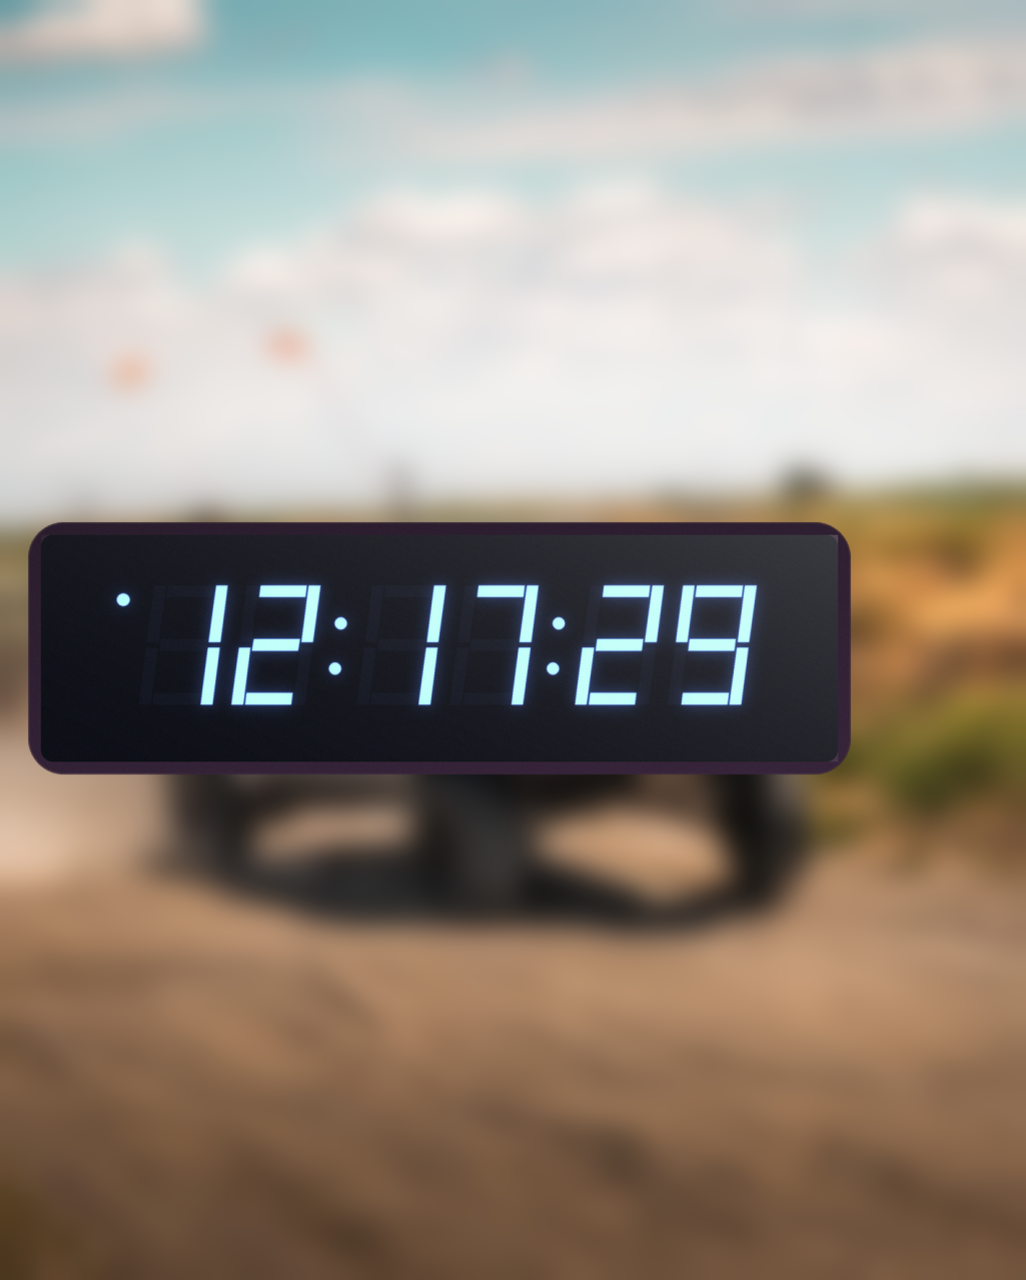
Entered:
12:17:29
